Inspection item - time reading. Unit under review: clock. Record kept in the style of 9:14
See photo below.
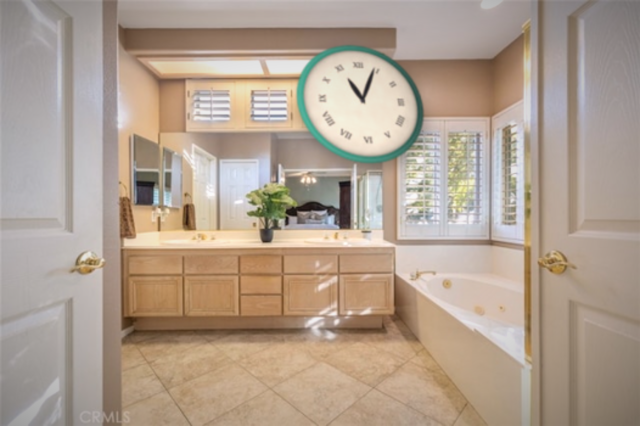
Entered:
11:04
